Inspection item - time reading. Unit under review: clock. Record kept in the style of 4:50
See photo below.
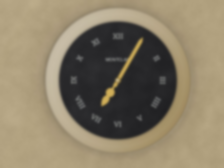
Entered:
7:05
